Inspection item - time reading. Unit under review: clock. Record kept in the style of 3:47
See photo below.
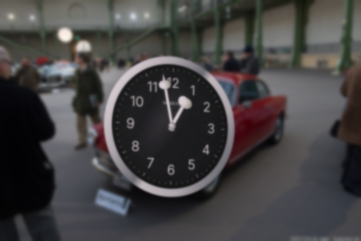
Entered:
12:58
